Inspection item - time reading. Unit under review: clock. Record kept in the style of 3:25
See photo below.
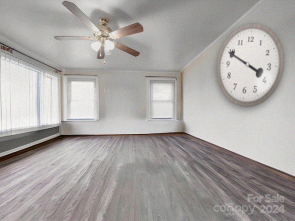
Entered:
3:49
